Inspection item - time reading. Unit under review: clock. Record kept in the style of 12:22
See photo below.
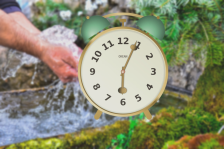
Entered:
6:04
